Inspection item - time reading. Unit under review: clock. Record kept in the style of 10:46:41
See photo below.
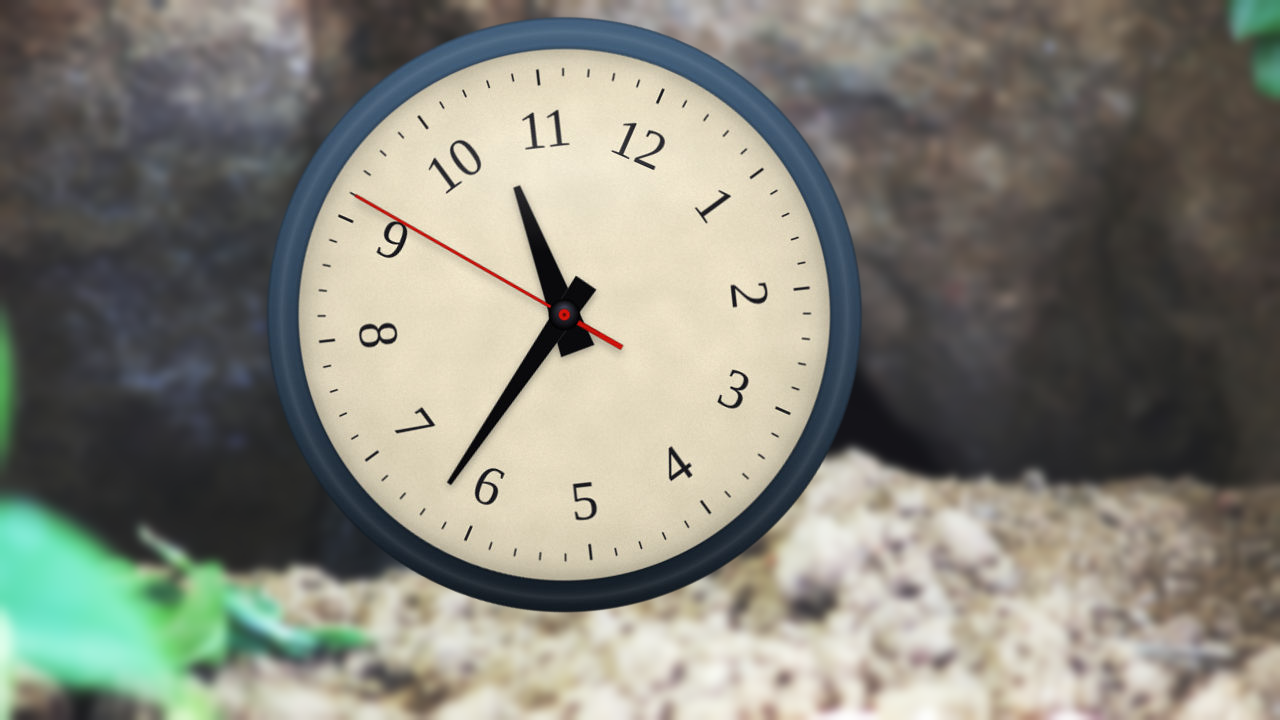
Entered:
10:31:46
